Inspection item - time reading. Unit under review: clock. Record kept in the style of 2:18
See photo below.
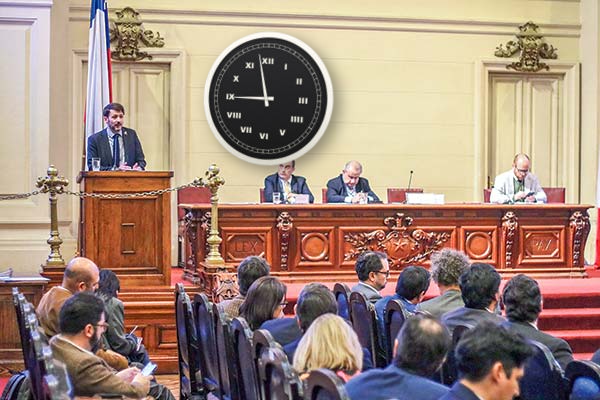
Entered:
8:58
